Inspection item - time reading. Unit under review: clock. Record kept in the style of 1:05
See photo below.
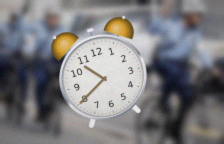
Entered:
10:40
